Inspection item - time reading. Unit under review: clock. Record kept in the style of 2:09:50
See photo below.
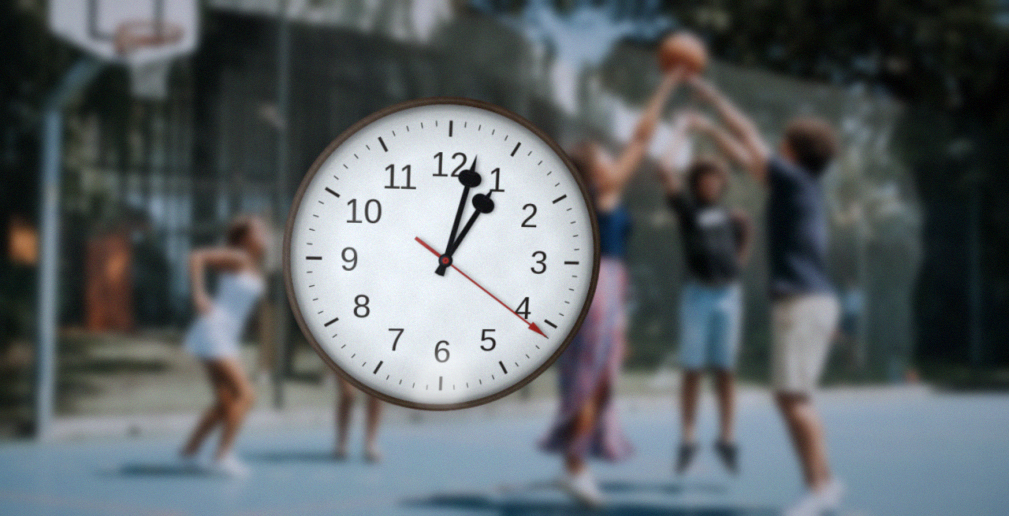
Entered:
1:02:21
